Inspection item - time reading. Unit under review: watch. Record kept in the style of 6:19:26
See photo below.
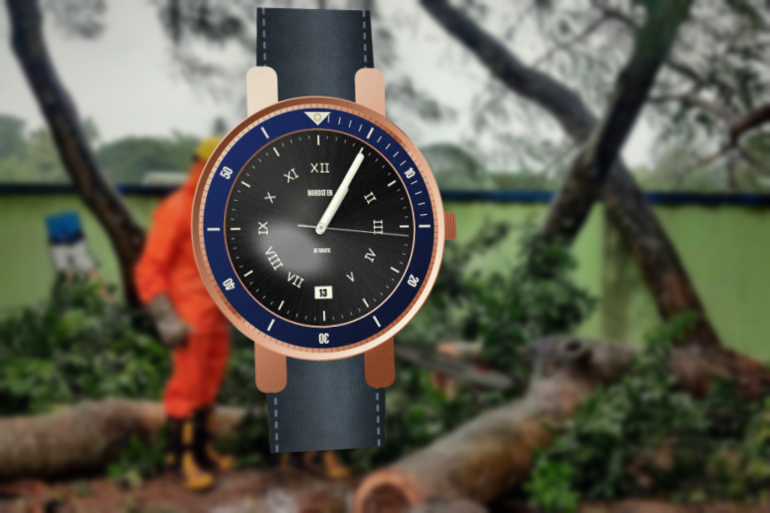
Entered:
1:05:16
